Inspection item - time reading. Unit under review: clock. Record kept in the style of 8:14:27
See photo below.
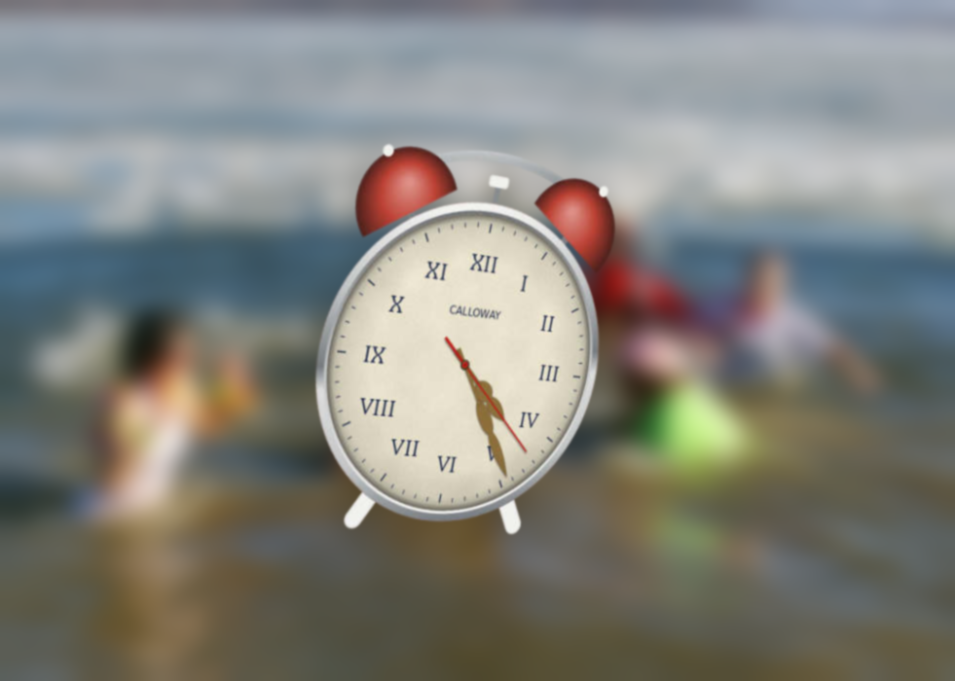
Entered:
4:24:22
